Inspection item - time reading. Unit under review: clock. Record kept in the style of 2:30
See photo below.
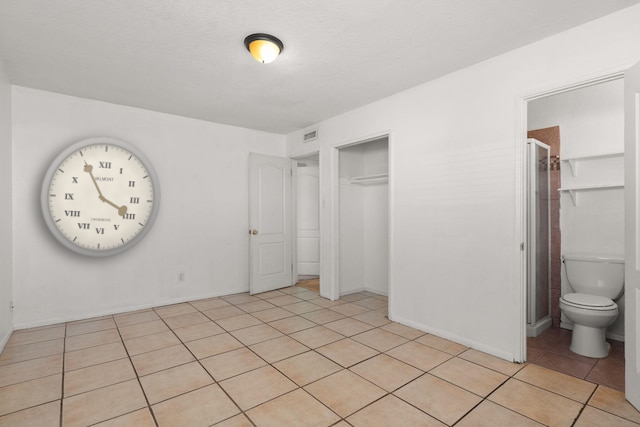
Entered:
3:55
